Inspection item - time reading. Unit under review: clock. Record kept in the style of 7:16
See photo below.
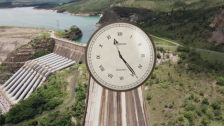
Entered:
11:24
